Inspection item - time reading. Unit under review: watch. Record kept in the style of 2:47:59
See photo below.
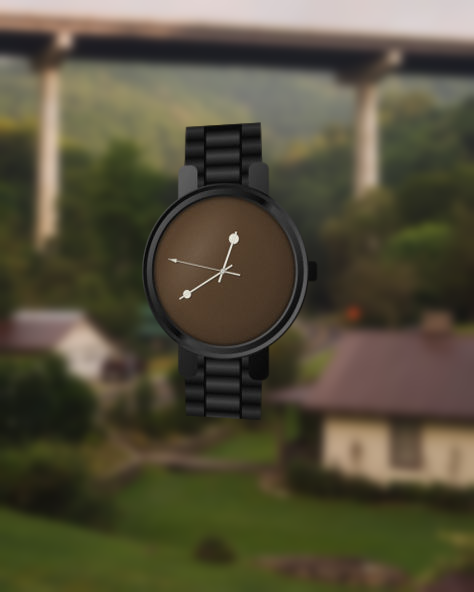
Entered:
12:39:47
